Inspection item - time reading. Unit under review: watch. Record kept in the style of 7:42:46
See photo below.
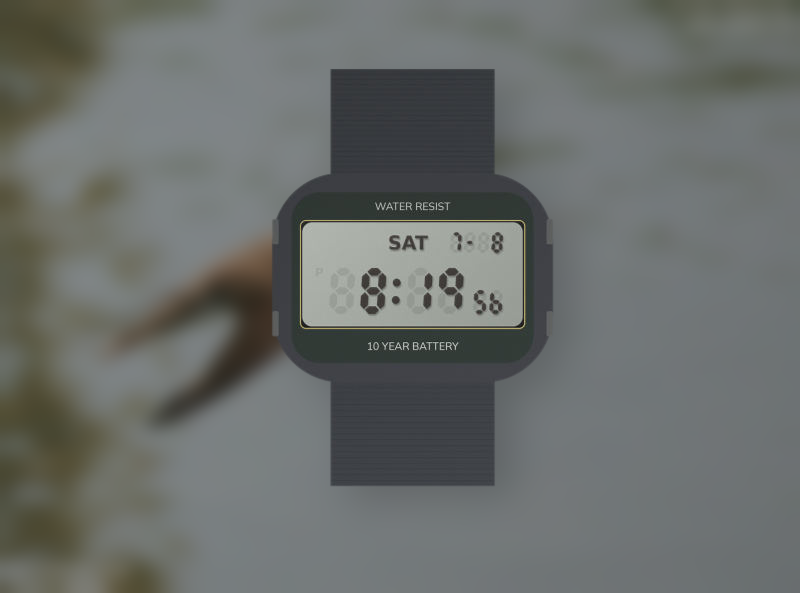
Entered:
8:19:56
